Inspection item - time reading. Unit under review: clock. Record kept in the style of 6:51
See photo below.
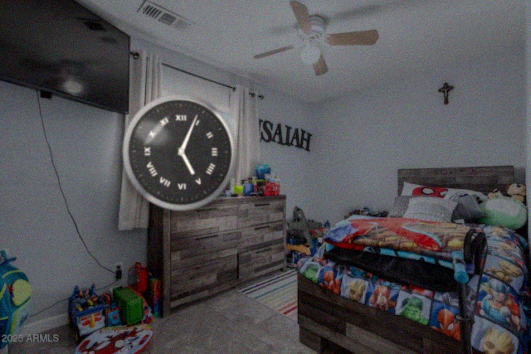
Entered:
5:04
